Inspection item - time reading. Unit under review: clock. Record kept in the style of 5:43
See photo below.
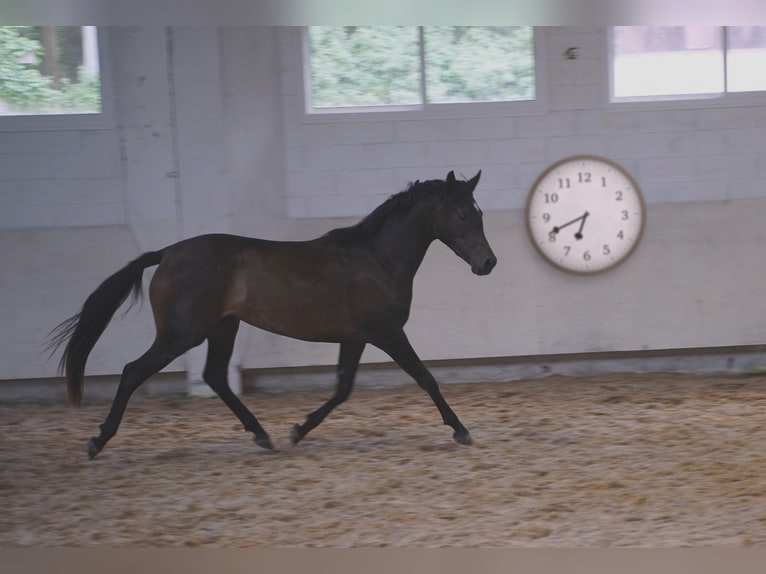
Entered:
6:41
